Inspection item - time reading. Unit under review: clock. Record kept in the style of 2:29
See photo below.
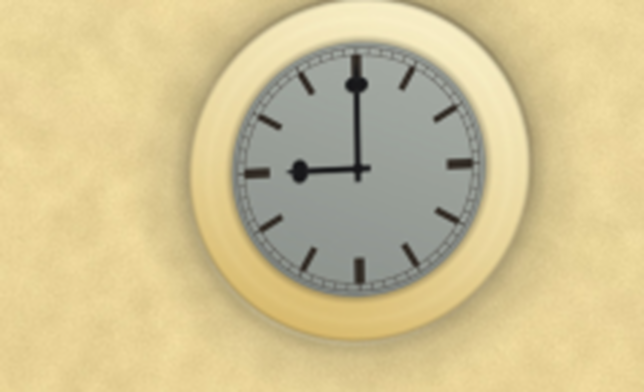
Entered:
9:00
